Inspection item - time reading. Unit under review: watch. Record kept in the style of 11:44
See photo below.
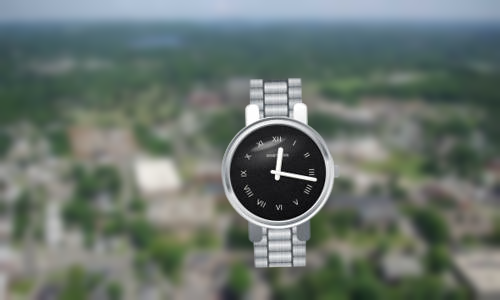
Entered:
12:17
